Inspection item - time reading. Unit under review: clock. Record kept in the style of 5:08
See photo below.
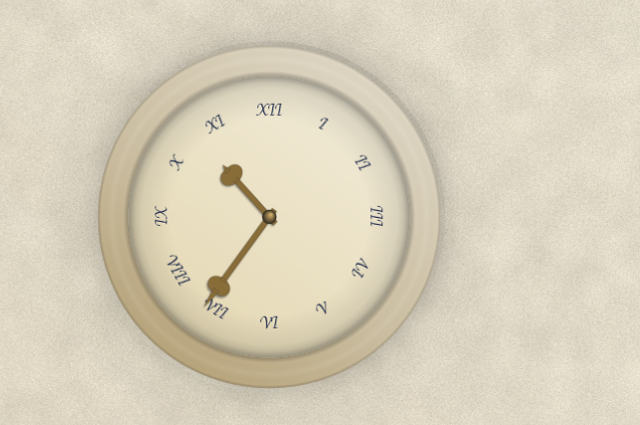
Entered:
10:36
